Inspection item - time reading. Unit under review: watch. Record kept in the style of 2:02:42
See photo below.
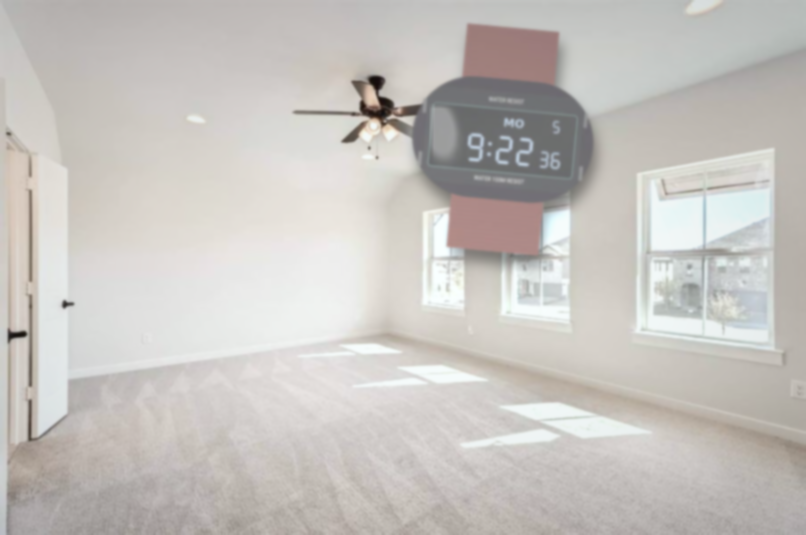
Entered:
9:22:36
